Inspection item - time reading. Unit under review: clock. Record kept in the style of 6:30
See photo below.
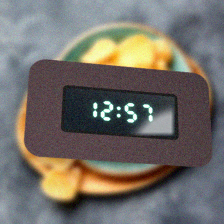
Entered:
12:57
